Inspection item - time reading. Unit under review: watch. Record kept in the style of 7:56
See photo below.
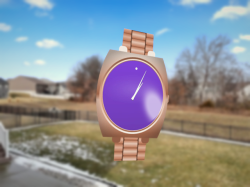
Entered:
1:04
